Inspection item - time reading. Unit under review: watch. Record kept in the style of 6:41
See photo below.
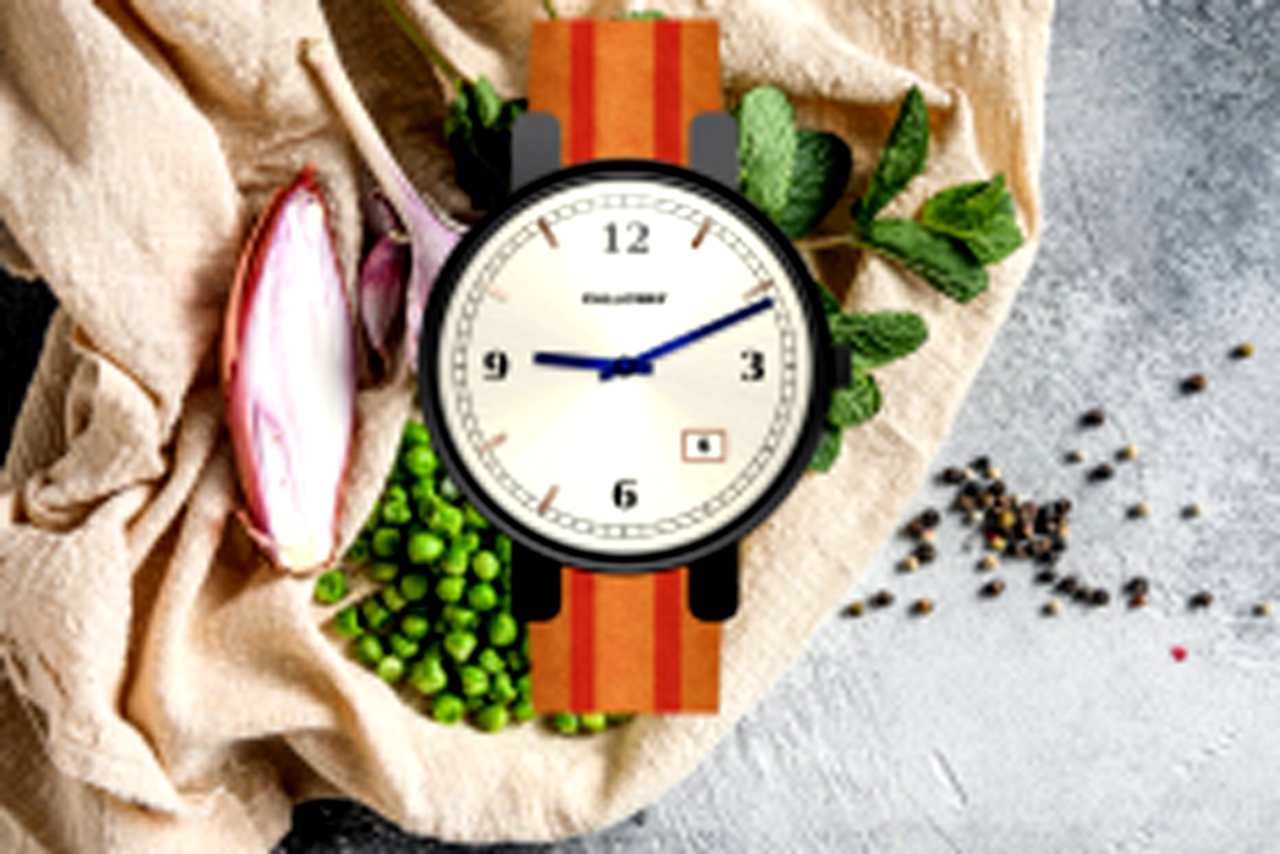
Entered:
9:11
